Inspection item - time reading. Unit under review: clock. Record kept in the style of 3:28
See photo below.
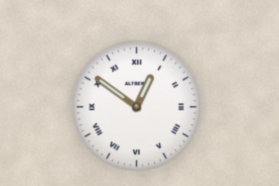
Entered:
12:51
